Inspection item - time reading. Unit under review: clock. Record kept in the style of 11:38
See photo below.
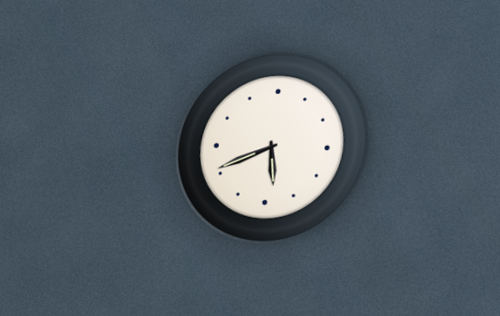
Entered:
5:41
